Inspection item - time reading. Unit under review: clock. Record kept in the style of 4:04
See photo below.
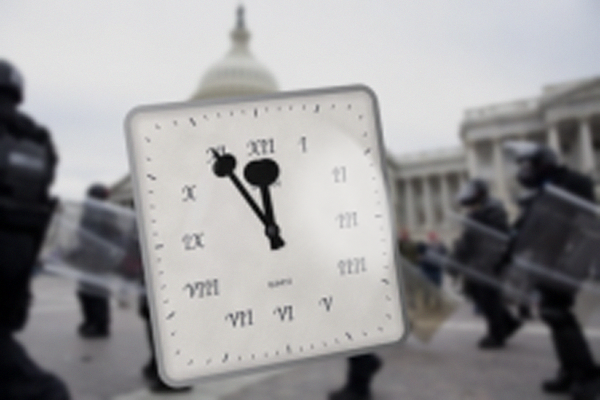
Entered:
11:55
